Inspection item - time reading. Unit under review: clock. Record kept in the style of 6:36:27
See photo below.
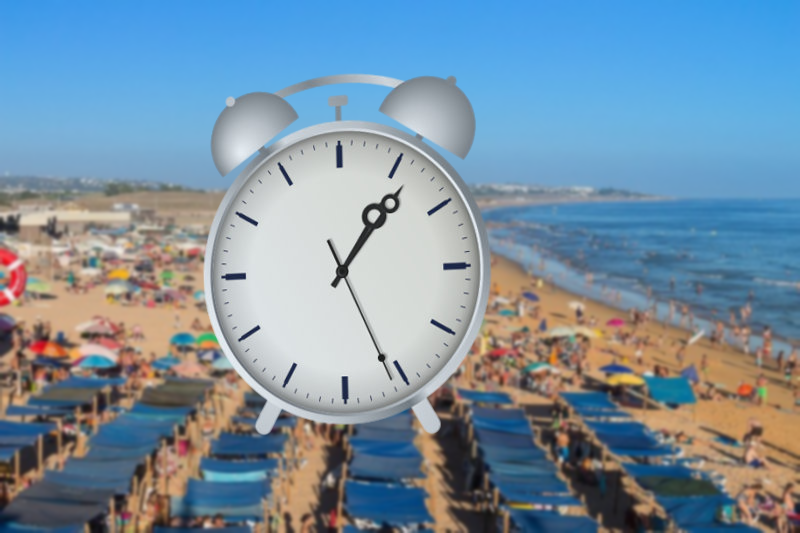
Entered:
1:06:26
